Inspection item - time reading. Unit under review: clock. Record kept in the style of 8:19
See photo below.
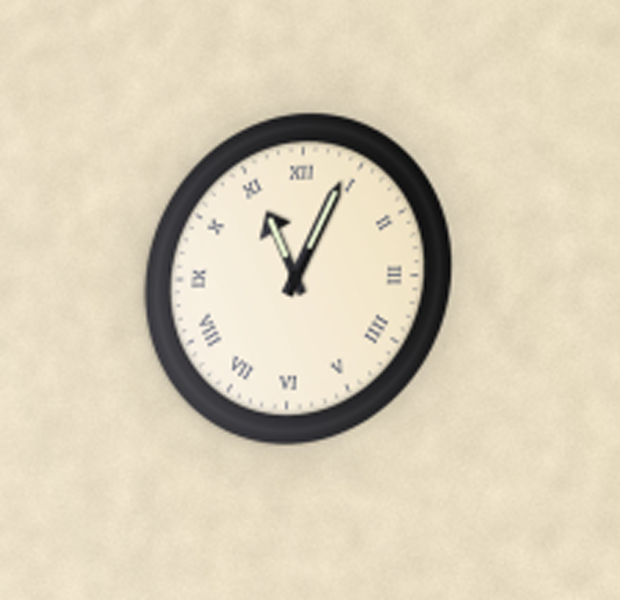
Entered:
11:04
